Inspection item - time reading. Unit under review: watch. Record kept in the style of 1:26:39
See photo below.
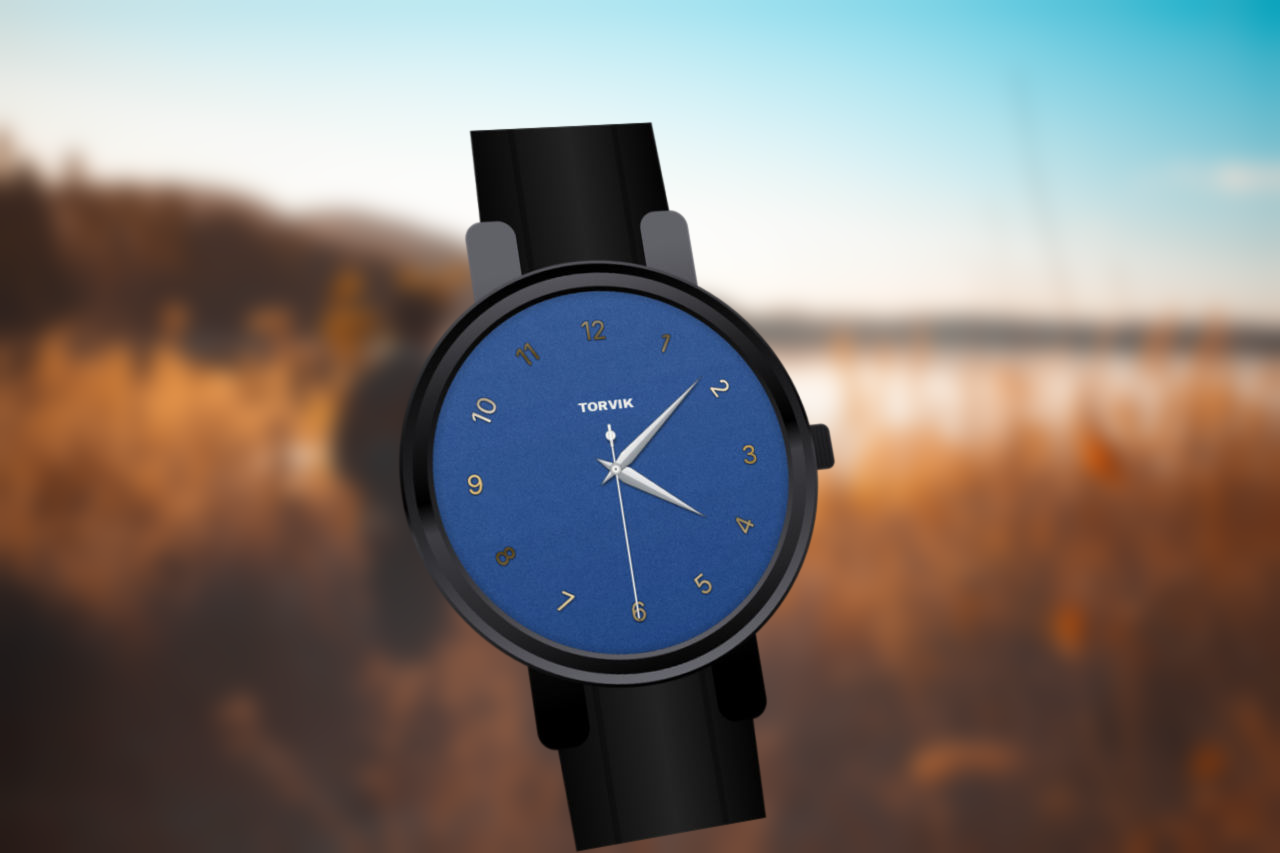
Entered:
4:08:30
